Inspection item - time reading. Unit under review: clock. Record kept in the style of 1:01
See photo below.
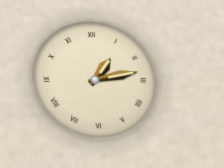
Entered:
1:13
